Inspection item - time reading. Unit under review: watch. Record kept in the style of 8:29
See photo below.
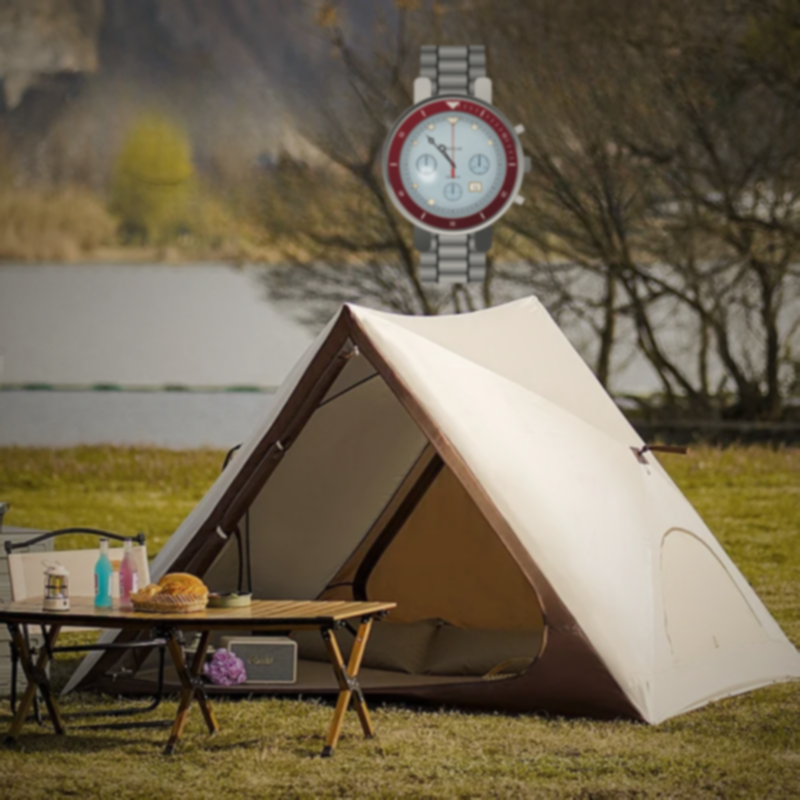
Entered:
10:53
